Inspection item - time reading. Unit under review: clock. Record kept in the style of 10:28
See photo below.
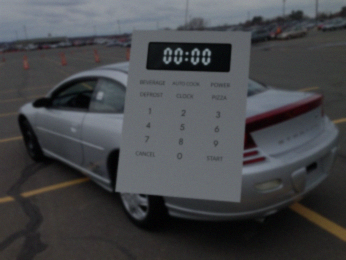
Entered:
0:00
